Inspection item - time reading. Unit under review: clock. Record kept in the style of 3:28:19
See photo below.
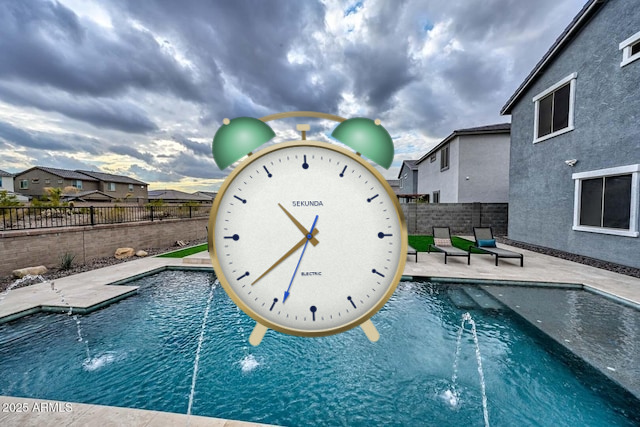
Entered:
10:38:34
